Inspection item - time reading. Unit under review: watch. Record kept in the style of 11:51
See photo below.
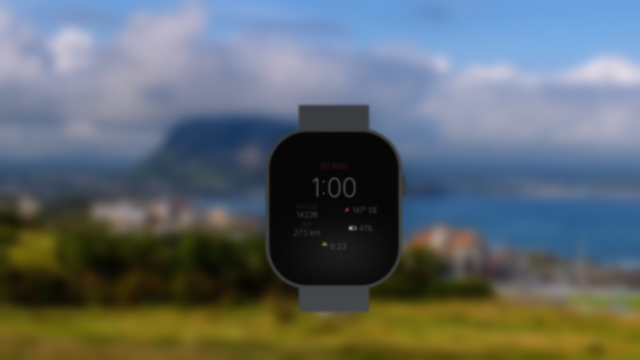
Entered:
1:00
